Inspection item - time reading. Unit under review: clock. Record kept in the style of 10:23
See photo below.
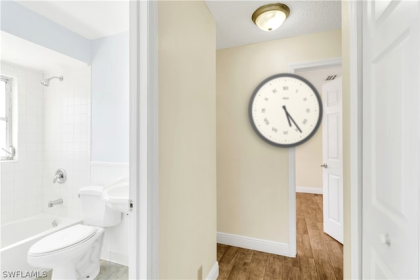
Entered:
5:24
